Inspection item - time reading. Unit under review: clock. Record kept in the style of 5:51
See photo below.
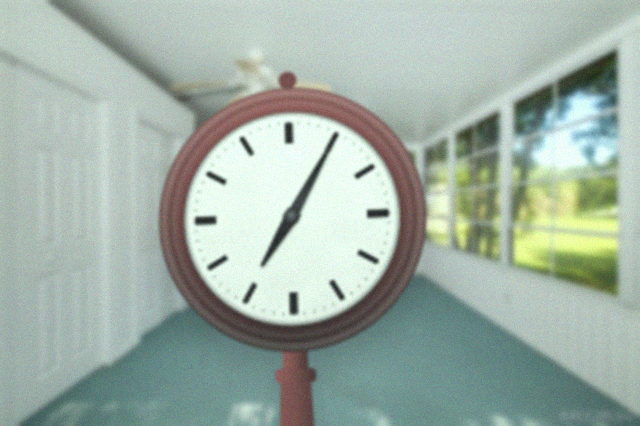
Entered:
7:05
